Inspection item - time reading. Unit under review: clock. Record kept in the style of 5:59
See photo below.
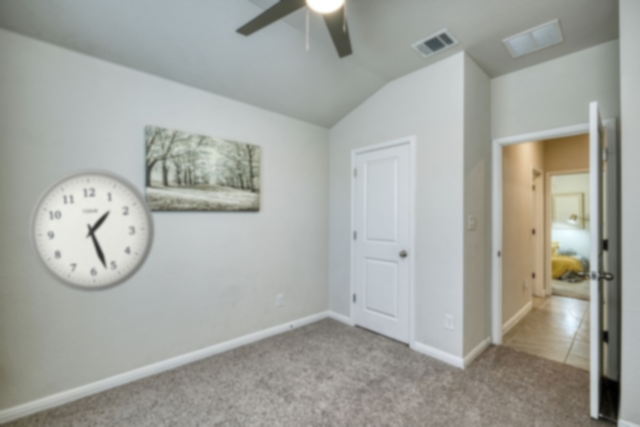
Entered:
1:27
